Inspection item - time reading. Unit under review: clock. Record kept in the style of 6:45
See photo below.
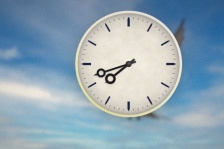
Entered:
7:42
